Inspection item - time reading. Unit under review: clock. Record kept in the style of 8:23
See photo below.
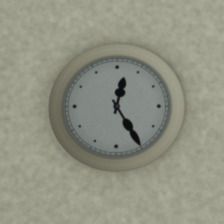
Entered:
12:25
